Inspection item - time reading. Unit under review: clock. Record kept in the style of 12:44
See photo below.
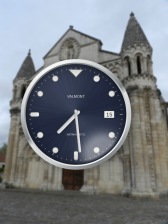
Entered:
7:29
